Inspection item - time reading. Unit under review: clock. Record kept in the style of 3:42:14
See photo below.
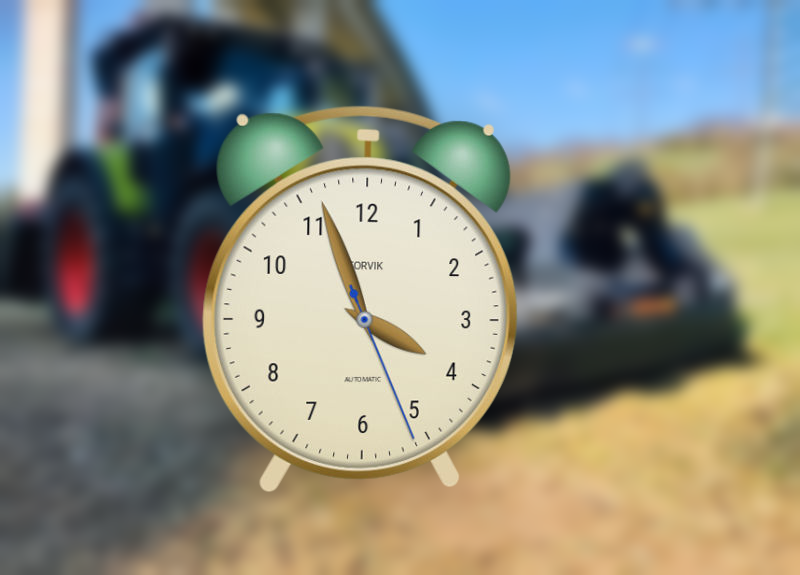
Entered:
3:56:26
